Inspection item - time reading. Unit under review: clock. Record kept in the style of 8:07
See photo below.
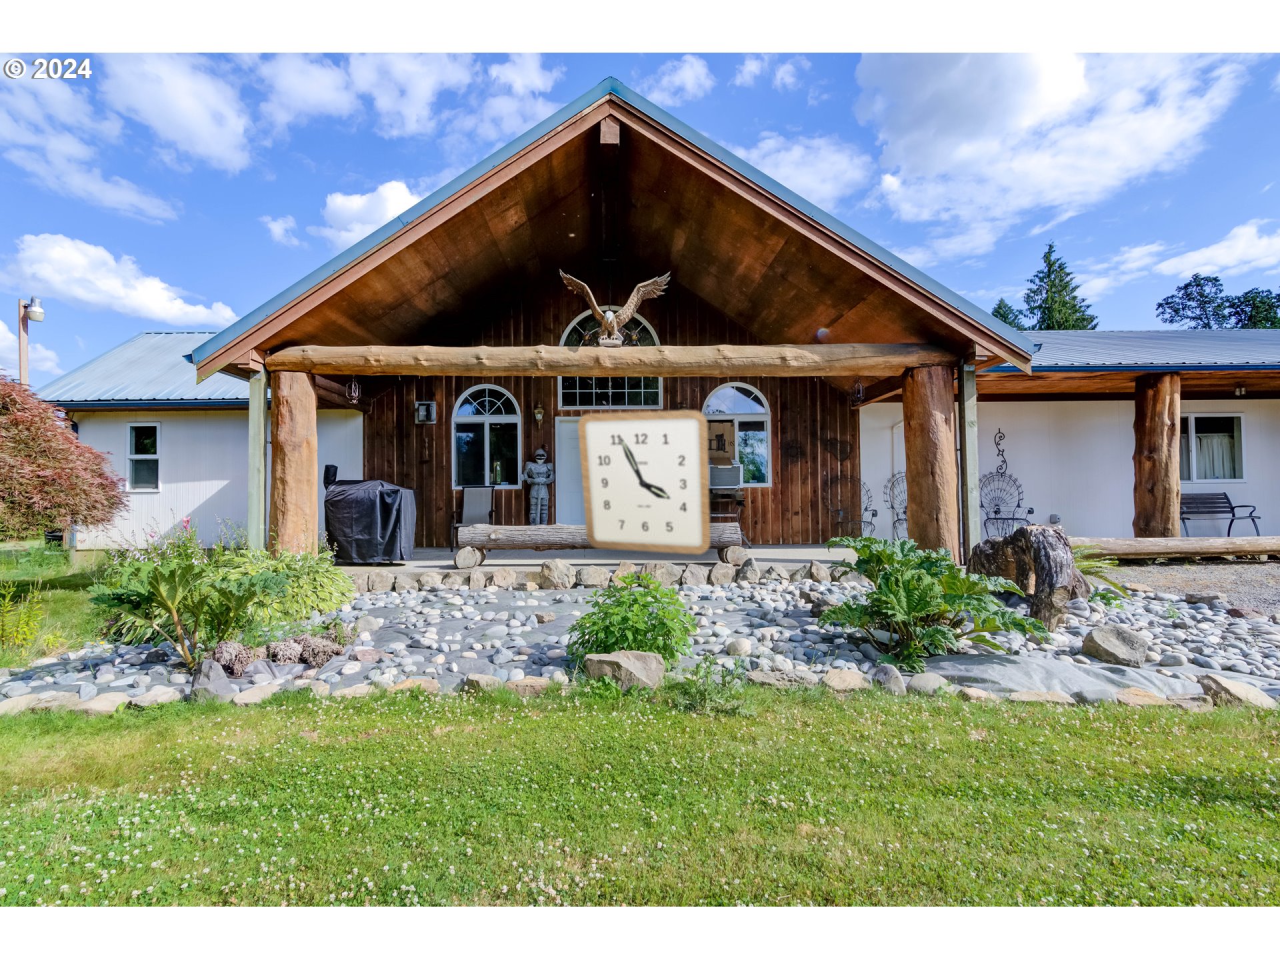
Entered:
3:56
